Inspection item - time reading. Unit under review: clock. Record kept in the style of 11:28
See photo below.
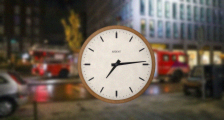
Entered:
7:14
